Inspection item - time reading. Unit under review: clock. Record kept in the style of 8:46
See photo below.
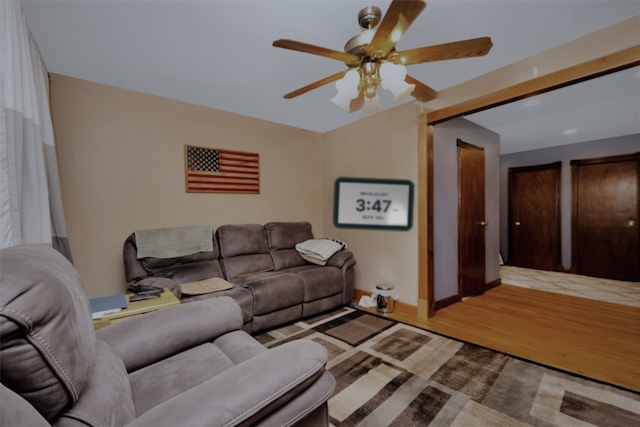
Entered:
3:47
